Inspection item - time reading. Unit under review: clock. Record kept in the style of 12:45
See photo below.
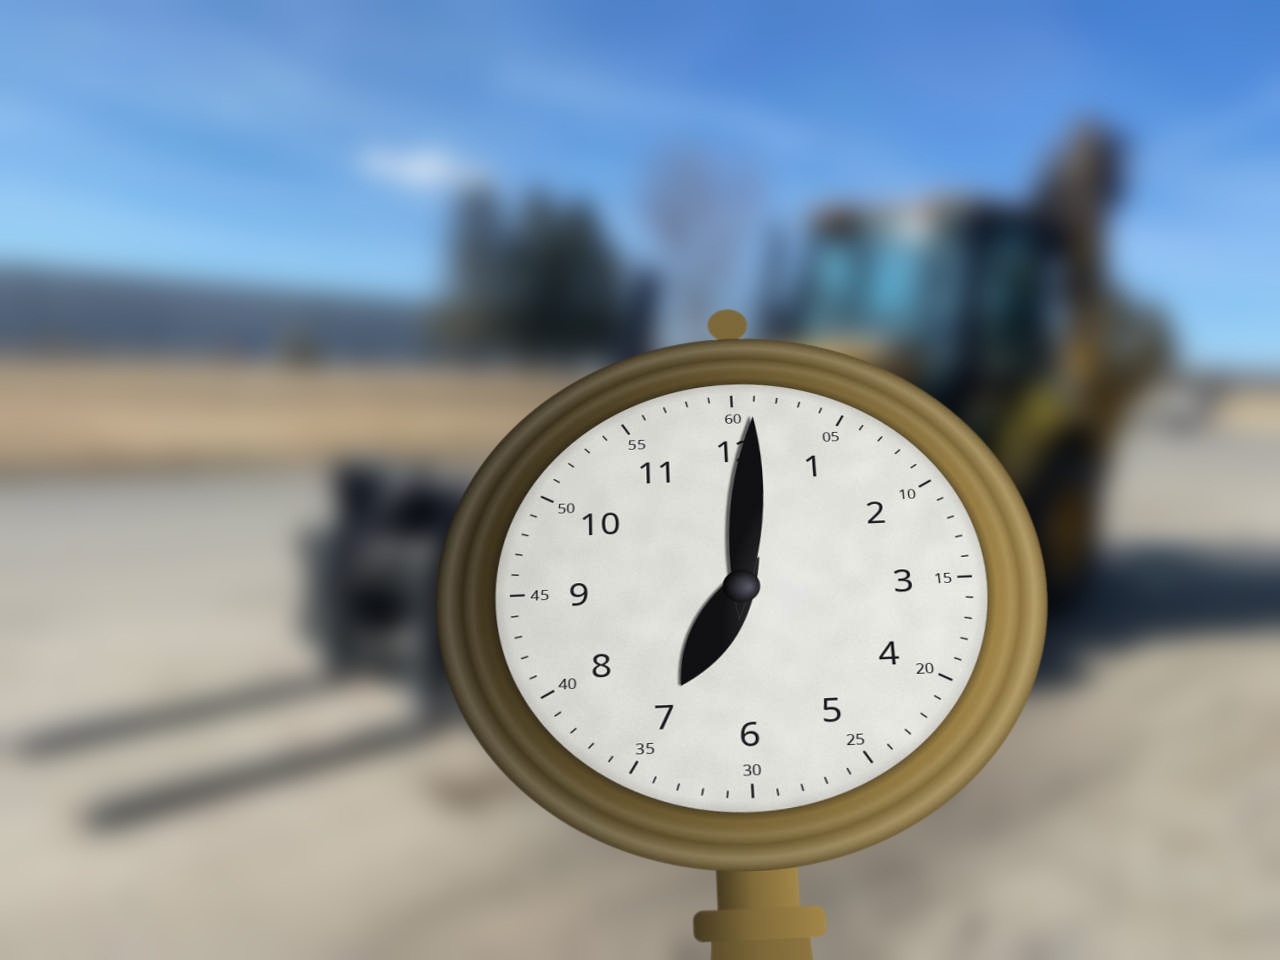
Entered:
7:01
